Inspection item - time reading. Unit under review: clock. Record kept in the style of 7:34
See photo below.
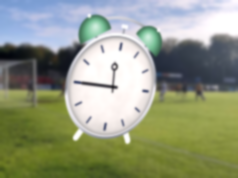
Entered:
11:45
